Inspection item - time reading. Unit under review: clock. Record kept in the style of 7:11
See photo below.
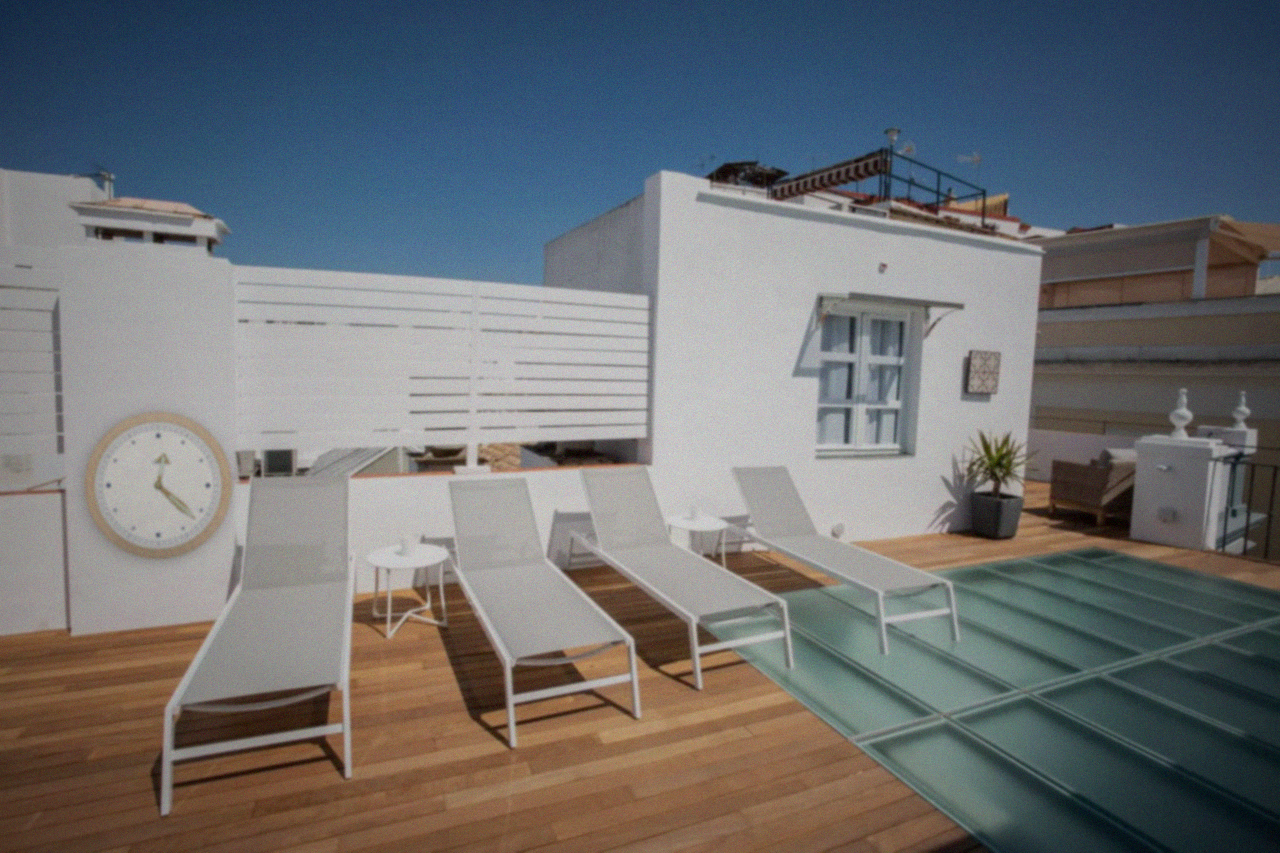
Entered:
12:22
